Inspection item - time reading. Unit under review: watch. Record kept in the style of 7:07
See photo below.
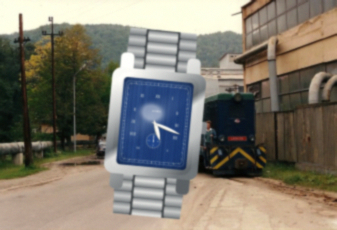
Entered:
5:18
